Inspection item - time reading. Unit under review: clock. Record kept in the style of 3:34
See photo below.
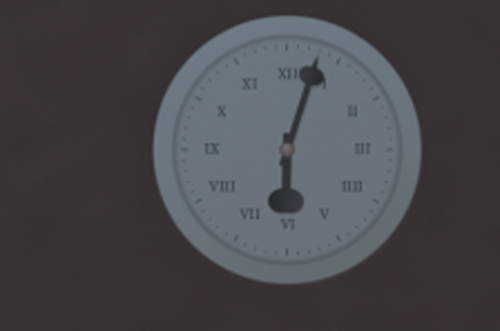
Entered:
6:03
